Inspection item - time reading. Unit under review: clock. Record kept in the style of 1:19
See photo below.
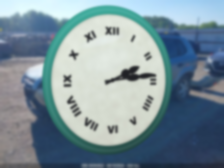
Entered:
2:14
